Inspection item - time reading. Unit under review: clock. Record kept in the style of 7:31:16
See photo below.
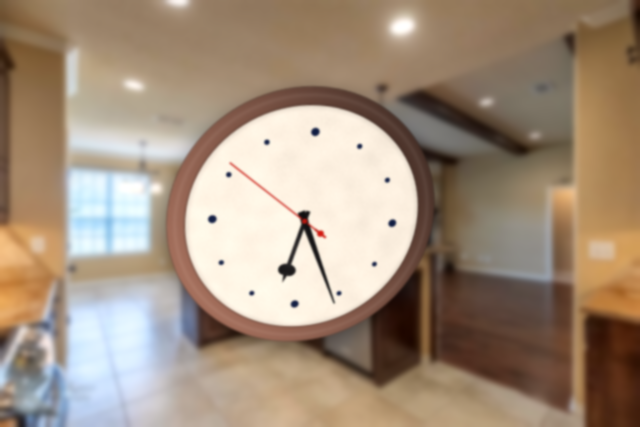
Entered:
6:25:51
